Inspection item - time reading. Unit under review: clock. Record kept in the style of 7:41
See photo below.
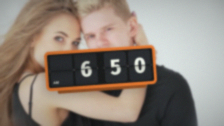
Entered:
6:50
